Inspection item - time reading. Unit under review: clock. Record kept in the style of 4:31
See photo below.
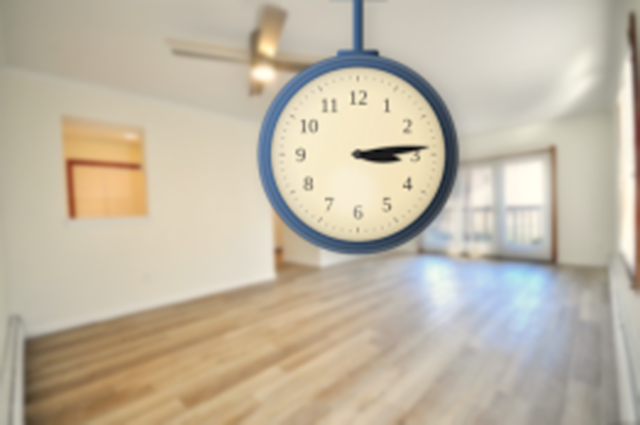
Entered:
3:14
